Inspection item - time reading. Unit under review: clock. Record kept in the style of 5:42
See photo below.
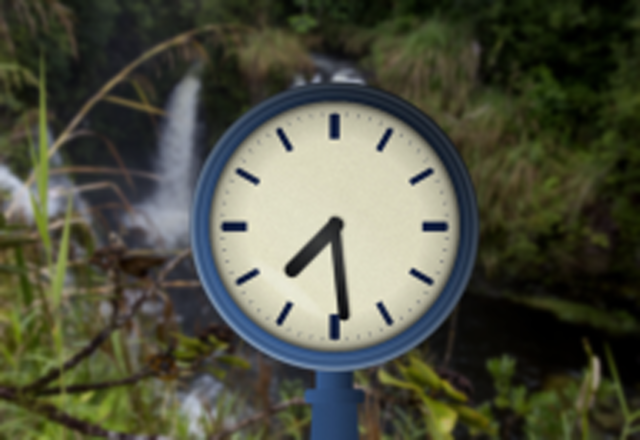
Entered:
7:29
